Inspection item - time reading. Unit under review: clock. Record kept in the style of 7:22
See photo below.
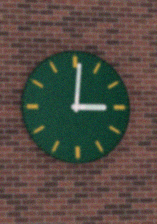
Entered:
3:01
